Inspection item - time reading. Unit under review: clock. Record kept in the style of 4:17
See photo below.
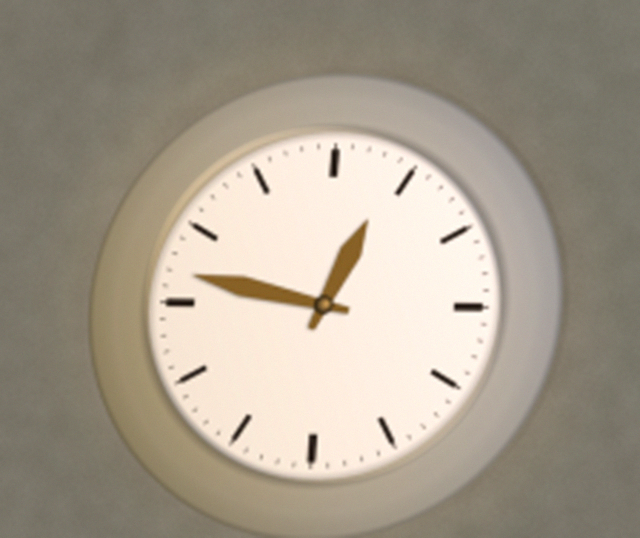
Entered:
12:47
